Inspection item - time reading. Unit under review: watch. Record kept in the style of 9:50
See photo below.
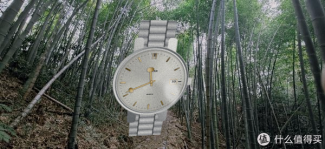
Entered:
11:41
